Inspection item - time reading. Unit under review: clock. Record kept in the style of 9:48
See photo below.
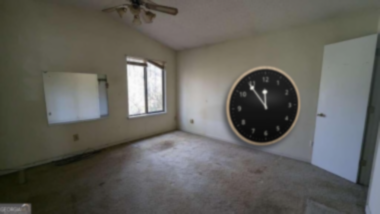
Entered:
11:54
